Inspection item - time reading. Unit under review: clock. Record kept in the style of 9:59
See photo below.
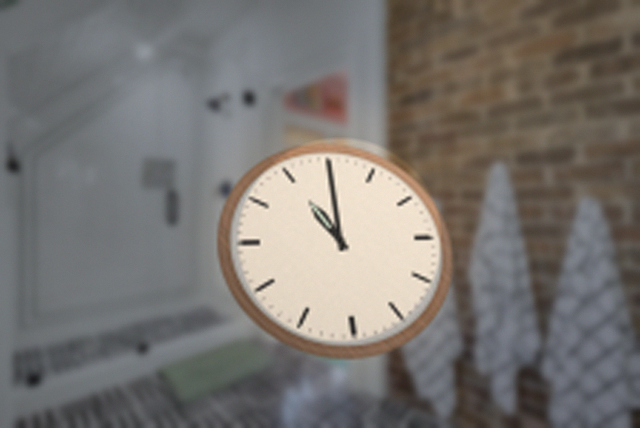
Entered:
11:00
